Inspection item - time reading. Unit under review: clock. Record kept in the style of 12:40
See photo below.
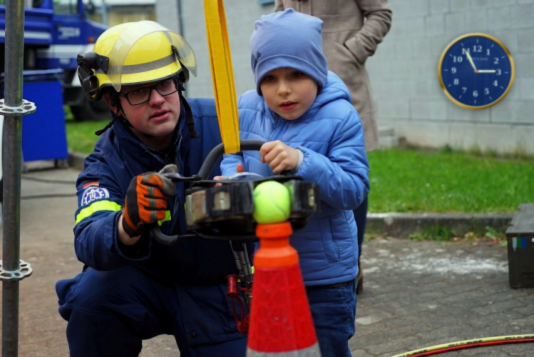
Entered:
2:55
